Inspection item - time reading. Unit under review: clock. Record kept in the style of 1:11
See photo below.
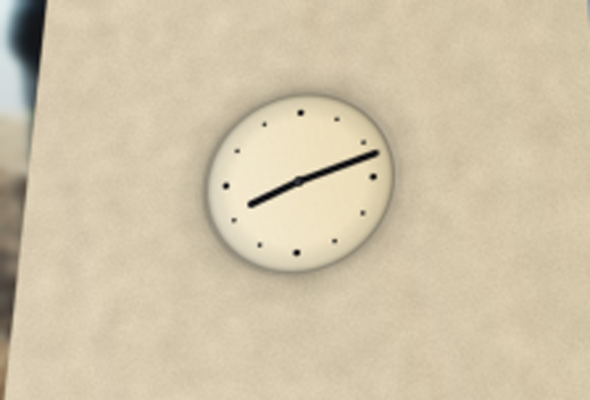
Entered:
8:12
